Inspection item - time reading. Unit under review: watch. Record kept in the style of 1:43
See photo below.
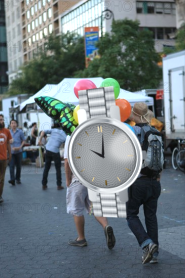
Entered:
10:01
